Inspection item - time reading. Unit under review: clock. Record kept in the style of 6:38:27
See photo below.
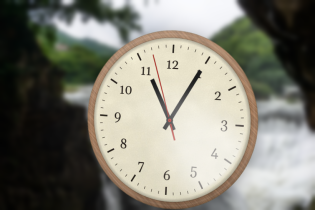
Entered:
11:04:57
